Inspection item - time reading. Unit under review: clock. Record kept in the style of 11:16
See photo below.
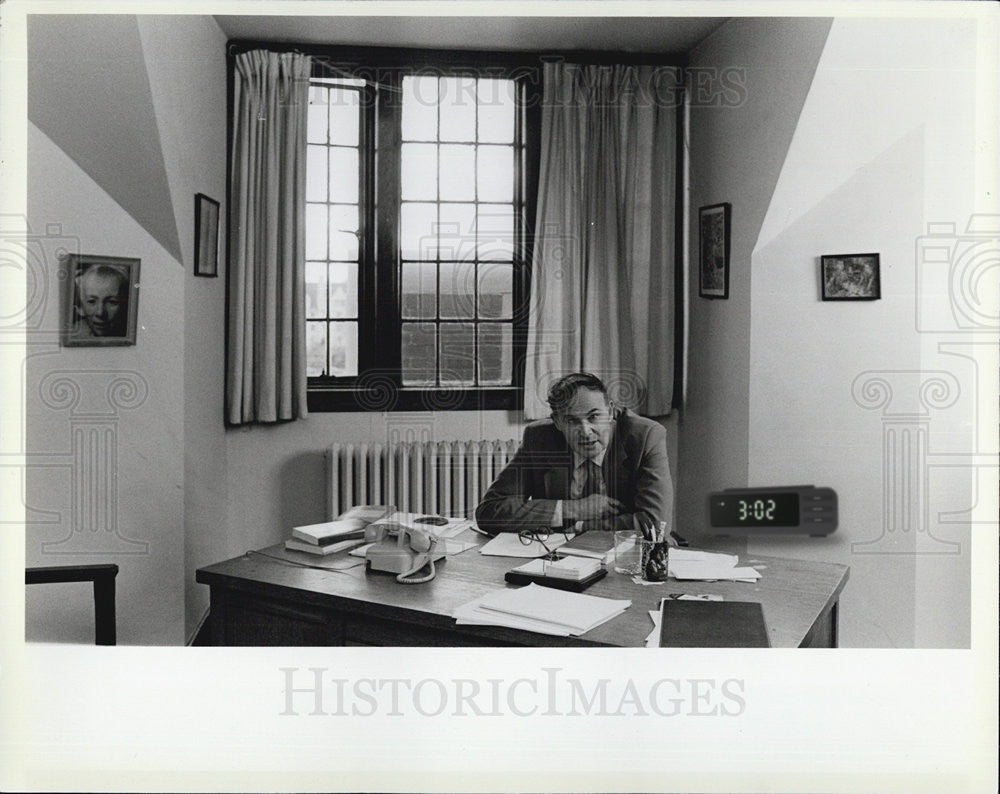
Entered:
3:02
